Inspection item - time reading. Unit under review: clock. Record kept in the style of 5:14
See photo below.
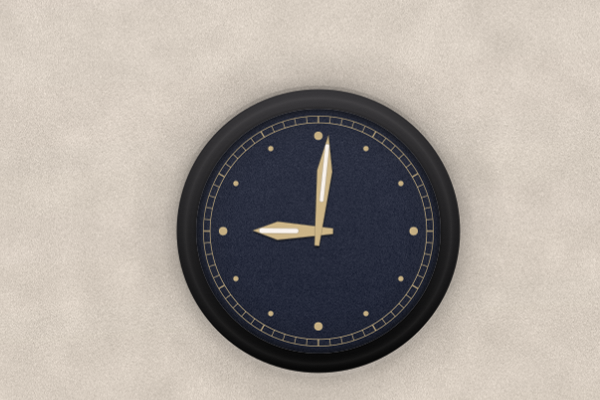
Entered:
9:01
